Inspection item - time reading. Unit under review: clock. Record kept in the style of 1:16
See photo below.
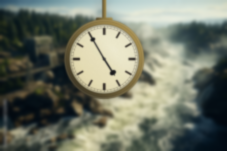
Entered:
4:55
